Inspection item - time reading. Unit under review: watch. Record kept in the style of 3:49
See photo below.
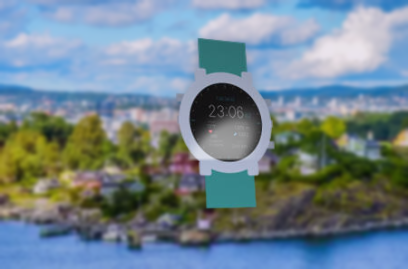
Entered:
23:06
